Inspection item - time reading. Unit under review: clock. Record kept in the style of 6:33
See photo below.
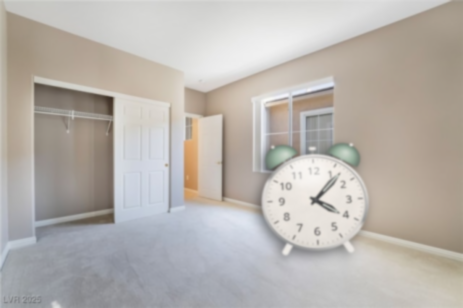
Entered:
4:07
